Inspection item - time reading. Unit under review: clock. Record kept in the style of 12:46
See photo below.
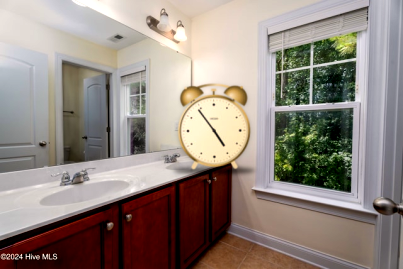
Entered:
4:54
